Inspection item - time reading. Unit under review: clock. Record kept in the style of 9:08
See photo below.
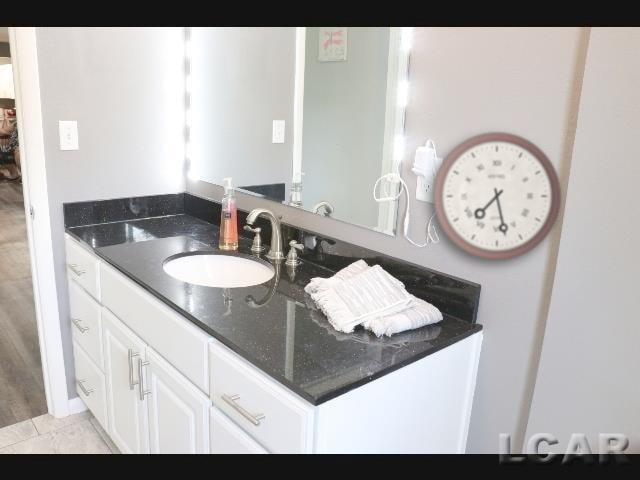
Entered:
7:28
